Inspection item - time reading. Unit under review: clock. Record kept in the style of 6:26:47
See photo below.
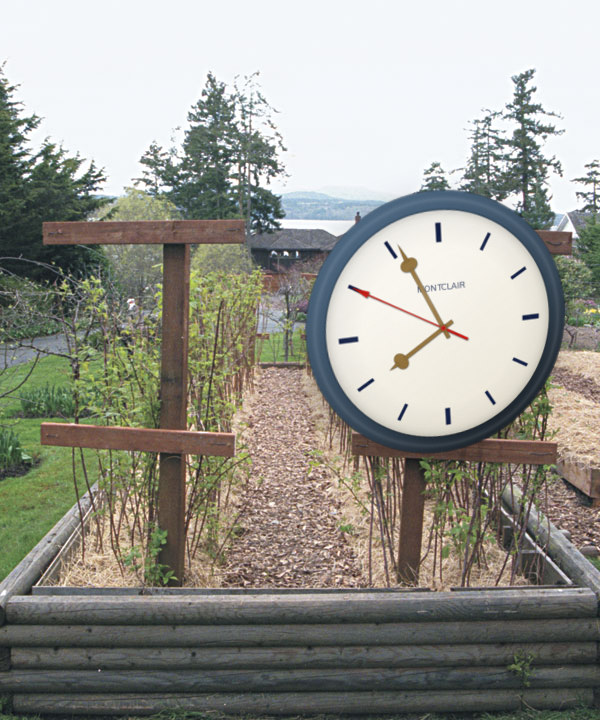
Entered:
7:55:50
